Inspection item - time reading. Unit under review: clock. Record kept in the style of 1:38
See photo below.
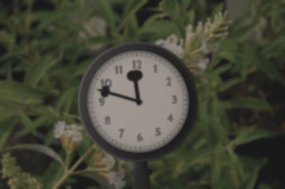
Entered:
11:48
